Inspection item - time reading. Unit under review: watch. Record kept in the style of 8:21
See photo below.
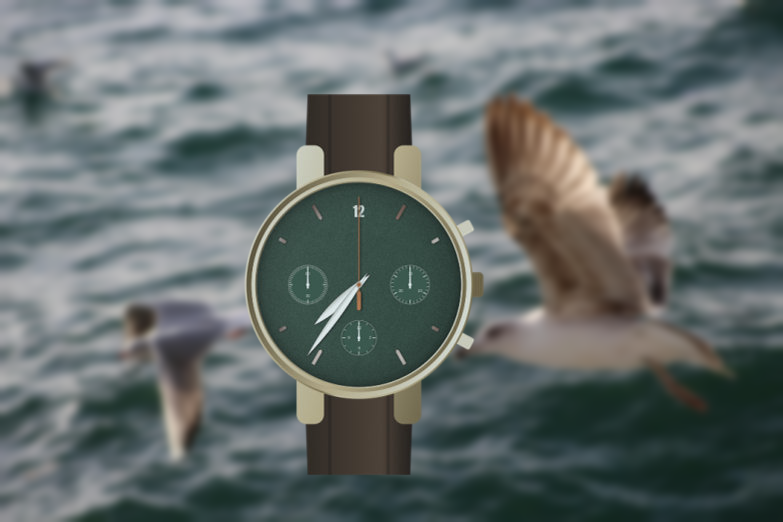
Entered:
7:36
